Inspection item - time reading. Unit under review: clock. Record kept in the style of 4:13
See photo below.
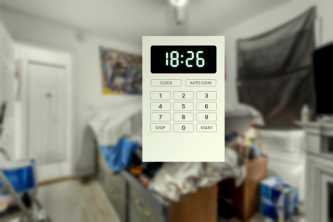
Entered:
18:26
